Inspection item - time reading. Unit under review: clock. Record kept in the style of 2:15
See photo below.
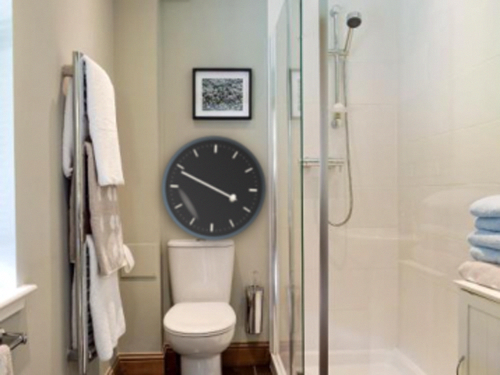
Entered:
3:49
